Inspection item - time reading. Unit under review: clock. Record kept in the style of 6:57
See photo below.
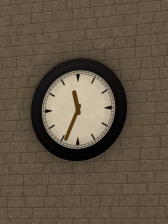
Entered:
11:34
